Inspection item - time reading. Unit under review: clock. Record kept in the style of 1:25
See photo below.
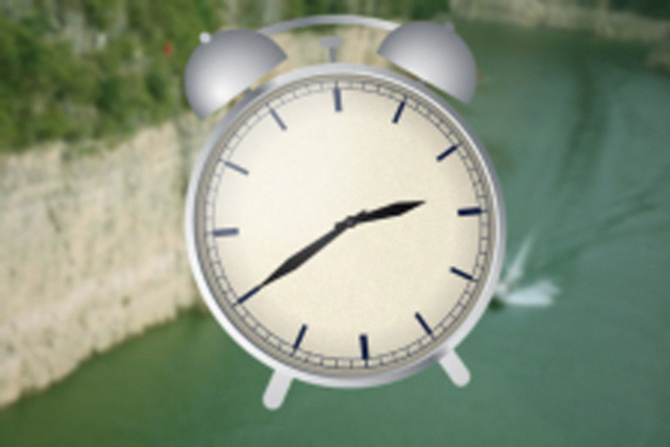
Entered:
2:40
